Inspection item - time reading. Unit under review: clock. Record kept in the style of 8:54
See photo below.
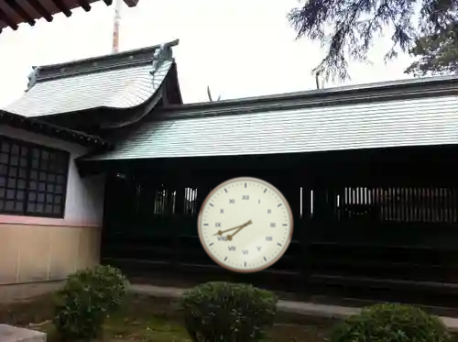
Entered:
7:42
